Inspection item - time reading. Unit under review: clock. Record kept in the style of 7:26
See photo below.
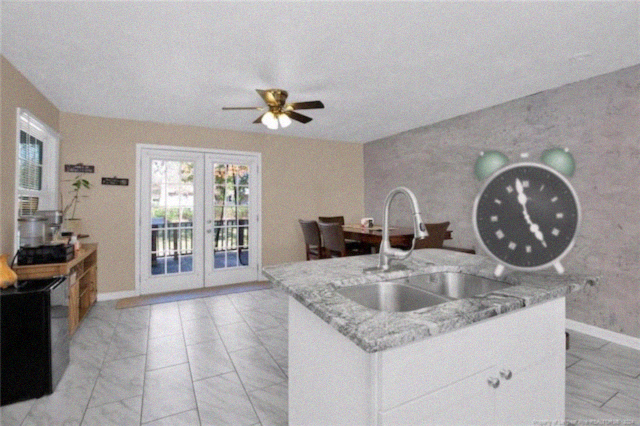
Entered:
4:58
